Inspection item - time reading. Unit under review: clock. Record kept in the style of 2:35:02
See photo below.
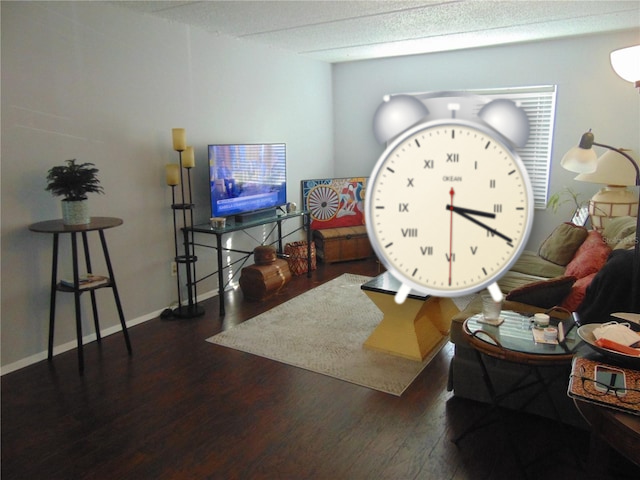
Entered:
3:19:30
